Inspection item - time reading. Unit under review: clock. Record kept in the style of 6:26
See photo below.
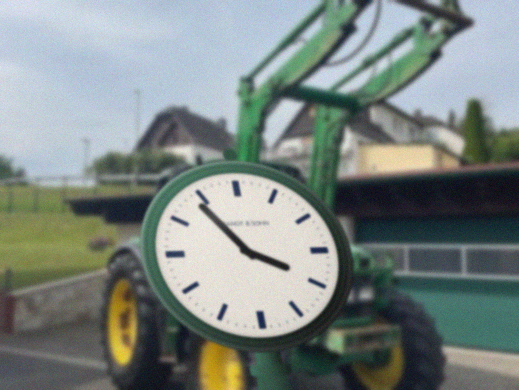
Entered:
3:54
